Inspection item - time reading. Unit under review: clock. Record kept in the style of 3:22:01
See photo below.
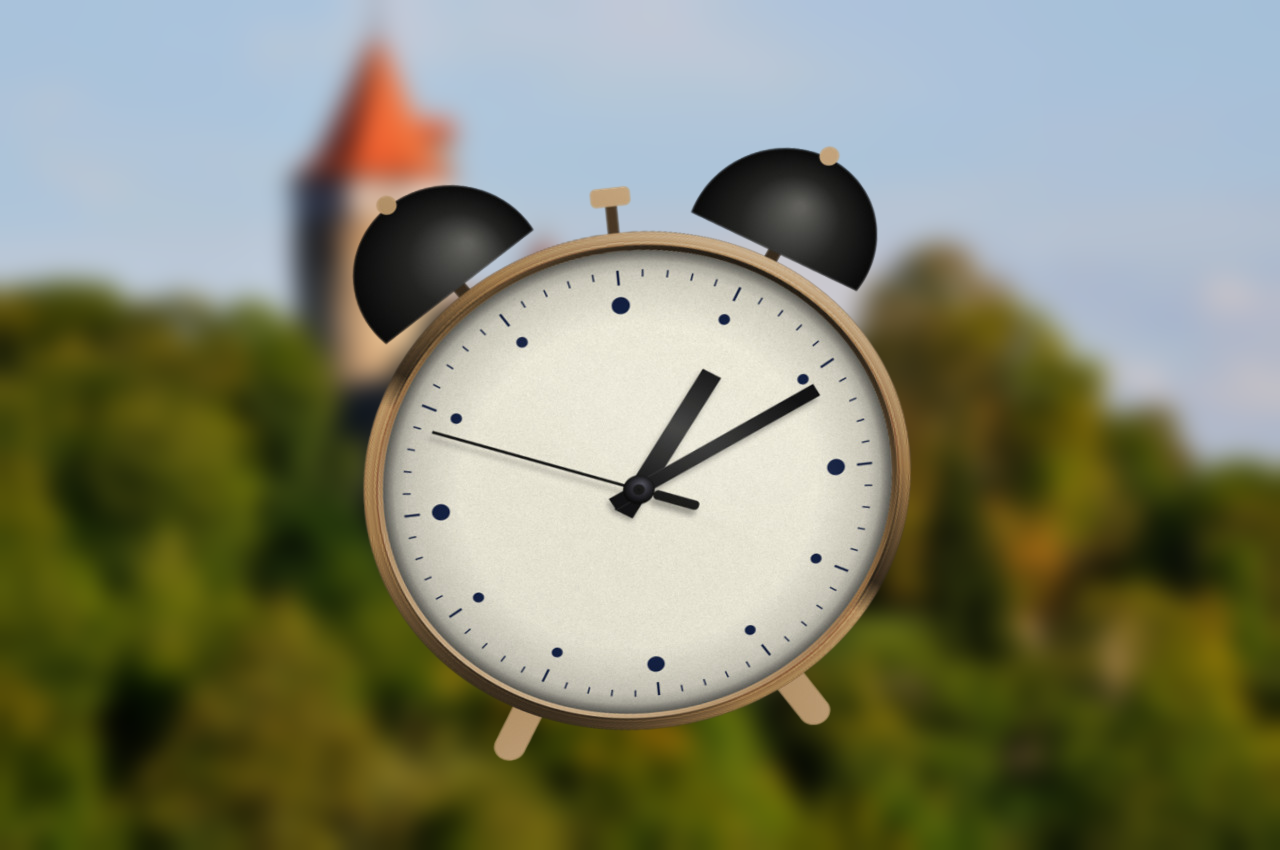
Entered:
1:10:49
